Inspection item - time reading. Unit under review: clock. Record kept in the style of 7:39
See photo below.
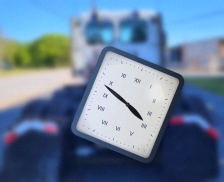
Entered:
3:48
